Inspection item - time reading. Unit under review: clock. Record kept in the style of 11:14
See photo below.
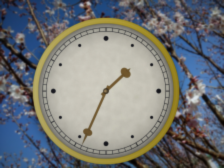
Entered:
1:34
